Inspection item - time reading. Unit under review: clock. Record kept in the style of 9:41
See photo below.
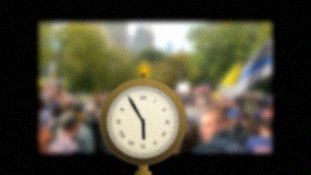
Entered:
5:55
